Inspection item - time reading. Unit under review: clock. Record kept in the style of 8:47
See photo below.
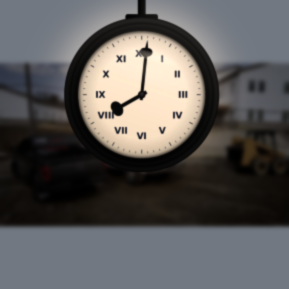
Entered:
8:01
